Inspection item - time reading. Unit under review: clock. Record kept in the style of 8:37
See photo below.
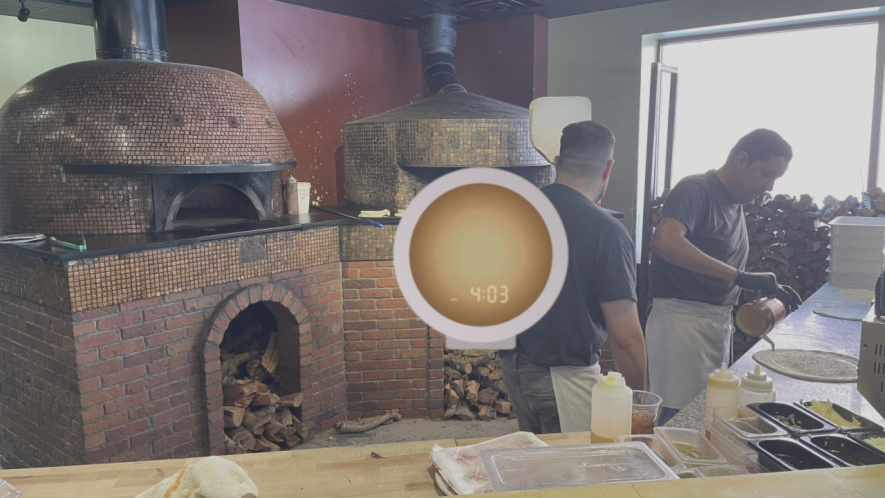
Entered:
4:03
